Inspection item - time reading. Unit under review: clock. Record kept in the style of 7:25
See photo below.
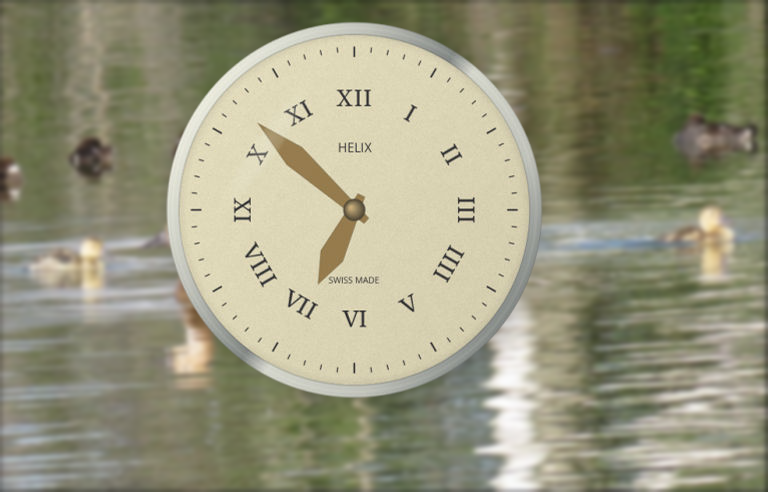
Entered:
6:52
